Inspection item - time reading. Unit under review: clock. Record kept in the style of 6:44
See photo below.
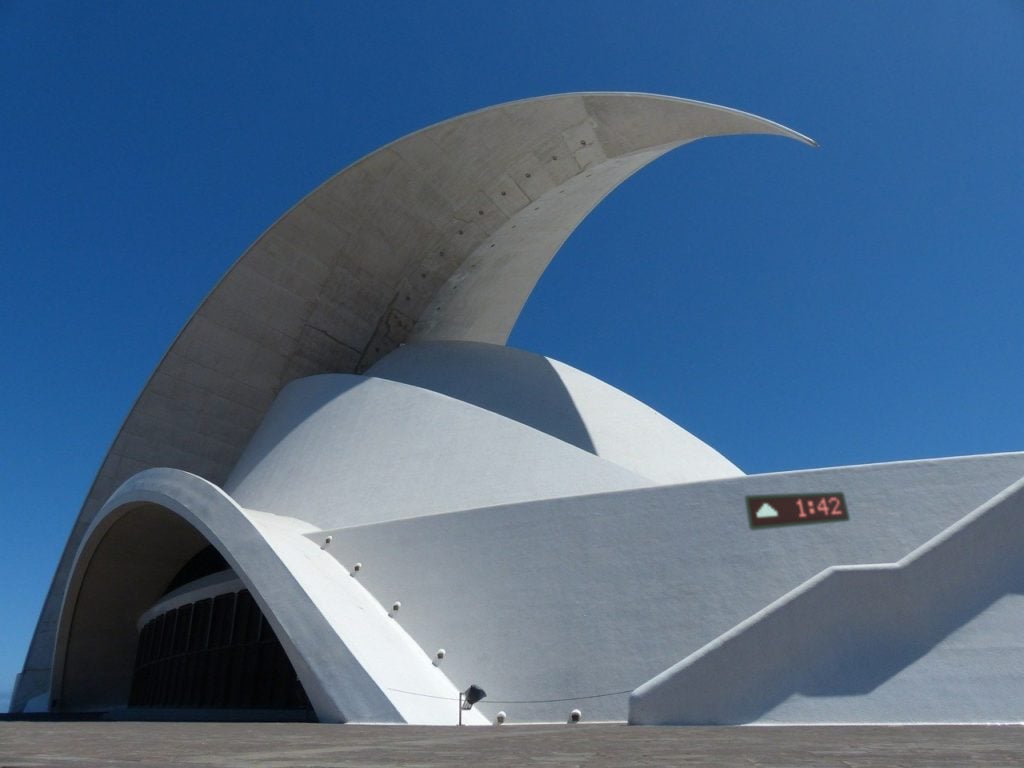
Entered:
1:42
